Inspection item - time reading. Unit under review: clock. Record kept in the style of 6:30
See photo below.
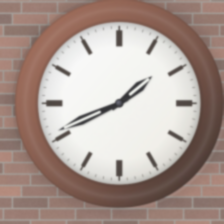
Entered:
1:41
